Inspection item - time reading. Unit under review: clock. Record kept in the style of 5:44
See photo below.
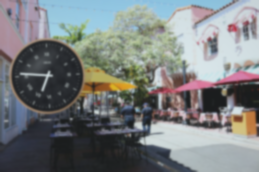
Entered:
6:46
